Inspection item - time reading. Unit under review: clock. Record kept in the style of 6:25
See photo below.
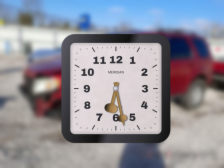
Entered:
6:28
